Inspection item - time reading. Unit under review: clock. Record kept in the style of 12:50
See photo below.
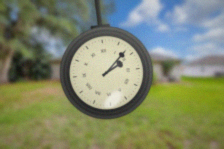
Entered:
2:08
